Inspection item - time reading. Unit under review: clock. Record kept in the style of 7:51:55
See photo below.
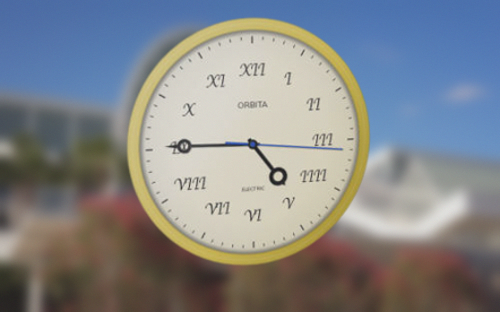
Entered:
4:45:16
